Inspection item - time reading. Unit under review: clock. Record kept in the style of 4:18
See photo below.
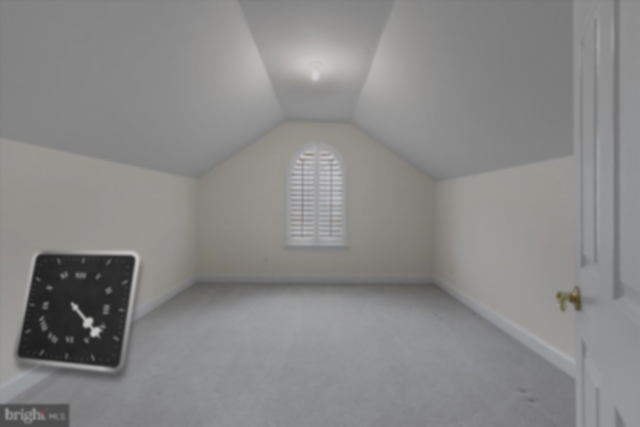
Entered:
4:22
